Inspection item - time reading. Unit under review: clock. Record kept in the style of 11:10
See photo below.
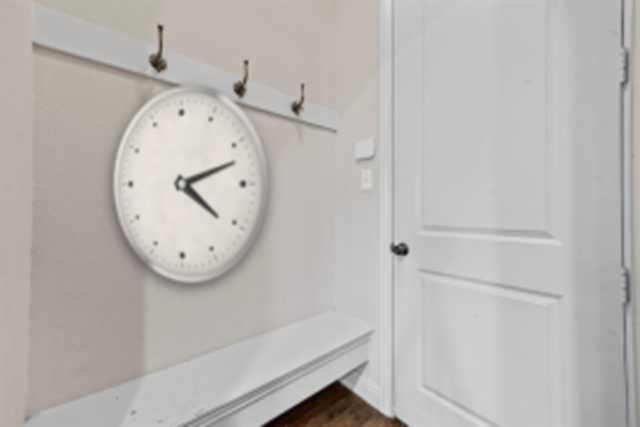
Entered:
4:12
